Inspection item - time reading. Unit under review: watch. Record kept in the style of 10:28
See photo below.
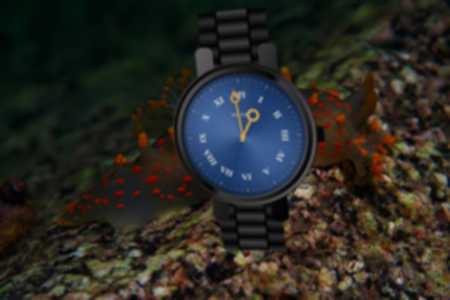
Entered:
12:59
